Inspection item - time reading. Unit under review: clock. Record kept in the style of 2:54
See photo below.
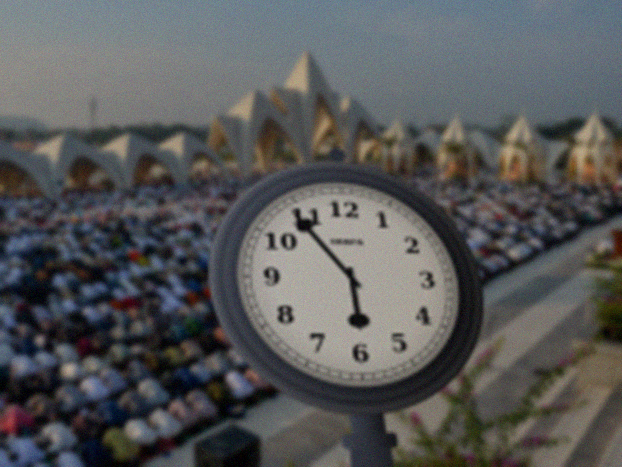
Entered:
5:54
